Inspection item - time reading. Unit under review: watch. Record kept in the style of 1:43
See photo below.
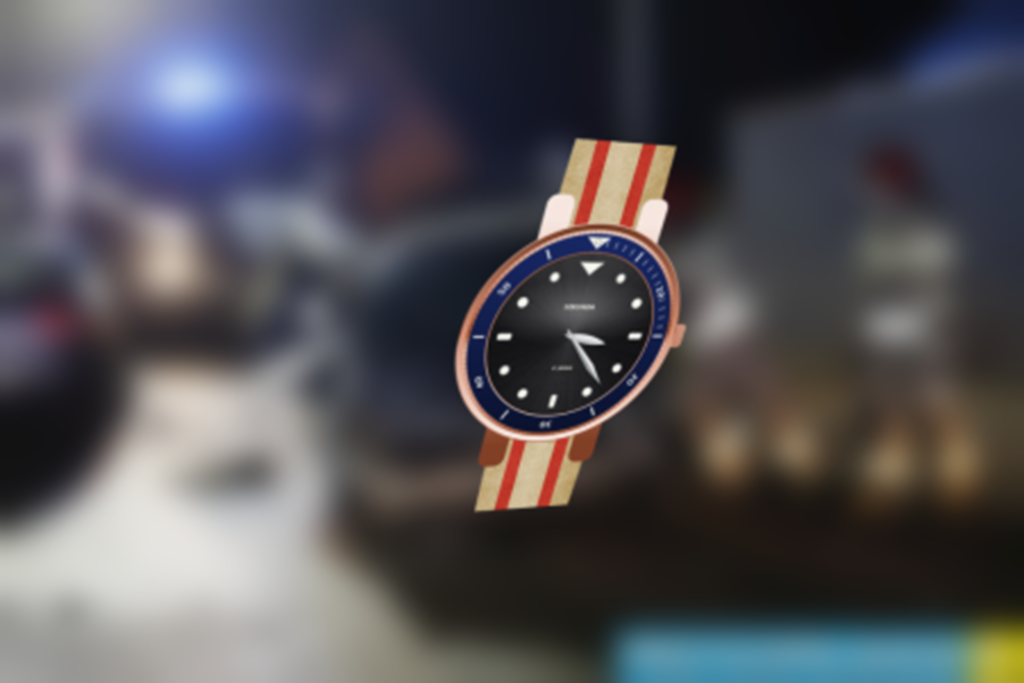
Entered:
3:23
